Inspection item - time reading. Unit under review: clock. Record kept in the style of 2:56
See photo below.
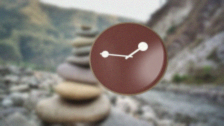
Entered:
1:46
